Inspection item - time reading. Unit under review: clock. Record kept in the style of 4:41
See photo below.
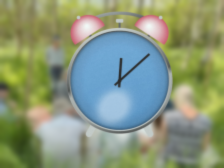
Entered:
12:08
